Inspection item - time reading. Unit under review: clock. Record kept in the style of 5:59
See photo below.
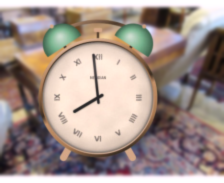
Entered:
7:59
